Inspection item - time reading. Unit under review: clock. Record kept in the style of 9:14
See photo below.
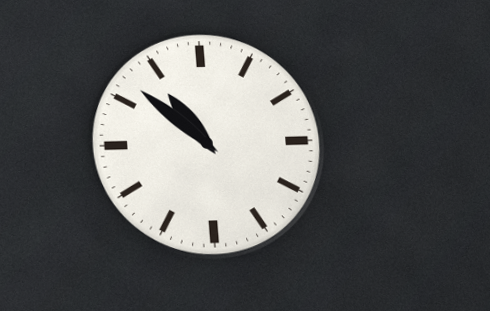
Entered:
10:52
